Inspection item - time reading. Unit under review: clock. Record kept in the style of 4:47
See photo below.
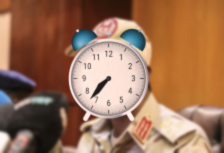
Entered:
7:37
